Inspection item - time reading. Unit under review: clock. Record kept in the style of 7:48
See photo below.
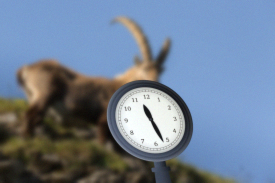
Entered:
11:27
